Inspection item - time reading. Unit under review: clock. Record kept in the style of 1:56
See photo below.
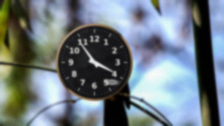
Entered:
3:54
